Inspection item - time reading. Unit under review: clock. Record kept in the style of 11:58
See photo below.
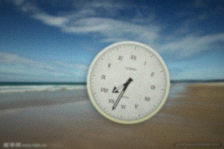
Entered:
7:33
